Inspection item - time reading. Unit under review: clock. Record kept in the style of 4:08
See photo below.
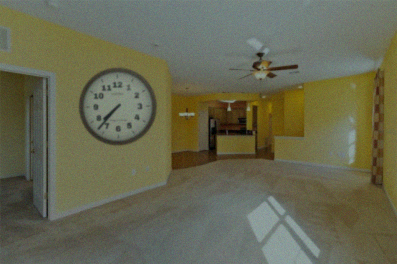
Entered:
7:37
